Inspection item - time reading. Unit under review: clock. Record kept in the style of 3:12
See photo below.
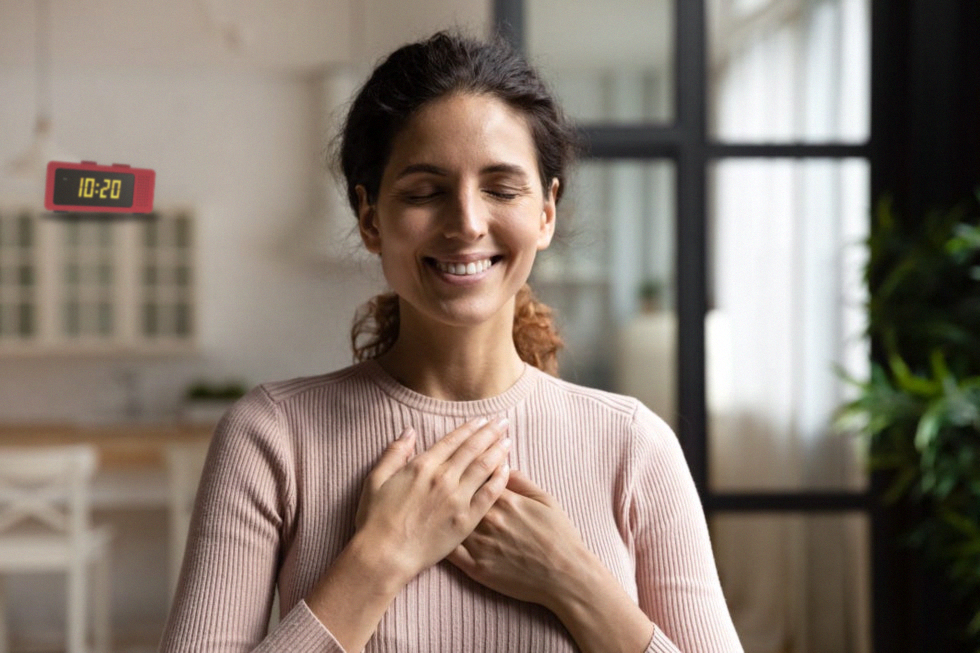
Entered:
10:20
